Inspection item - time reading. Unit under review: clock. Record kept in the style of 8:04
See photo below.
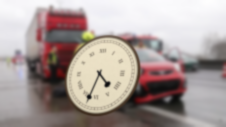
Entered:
4:33
